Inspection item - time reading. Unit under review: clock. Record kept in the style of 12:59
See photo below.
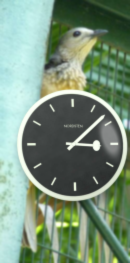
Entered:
3:08
